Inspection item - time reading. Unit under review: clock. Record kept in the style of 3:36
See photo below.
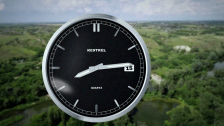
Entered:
8:14
